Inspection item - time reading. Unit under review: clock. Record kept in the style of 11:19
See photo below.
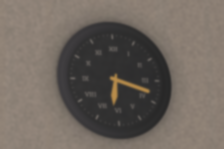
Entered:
6:18
